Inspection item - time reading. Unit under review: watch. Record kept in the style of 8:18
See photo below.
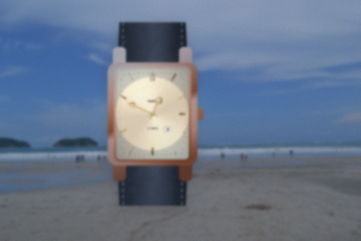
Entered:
12:49
